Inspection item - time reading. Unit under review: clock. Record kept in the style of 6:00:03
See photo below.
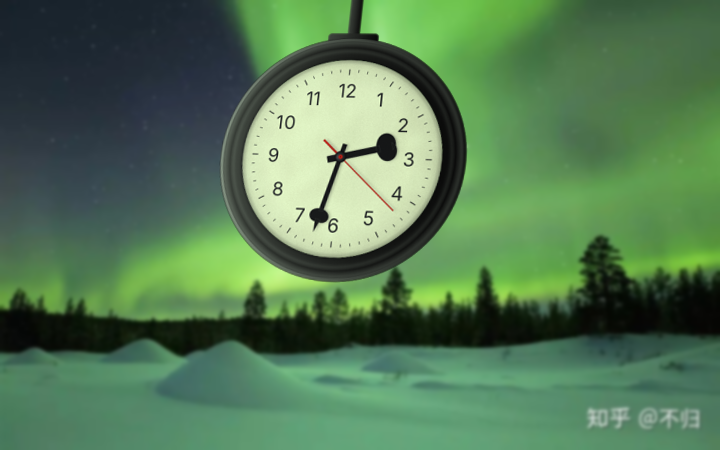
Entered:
2:32:22
